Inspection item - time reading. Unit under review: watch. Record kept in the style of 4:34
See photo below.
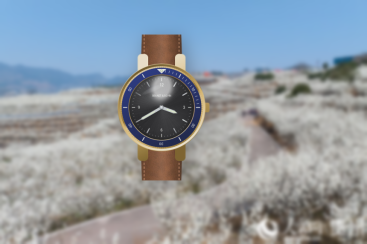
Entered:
3:40
